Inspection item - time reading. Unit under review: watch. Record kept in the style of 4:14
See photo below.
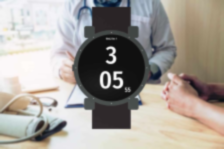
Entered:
3:05
